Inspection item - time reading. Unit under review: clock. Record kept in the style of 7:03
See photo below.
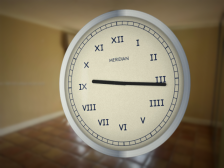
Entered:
9:16
